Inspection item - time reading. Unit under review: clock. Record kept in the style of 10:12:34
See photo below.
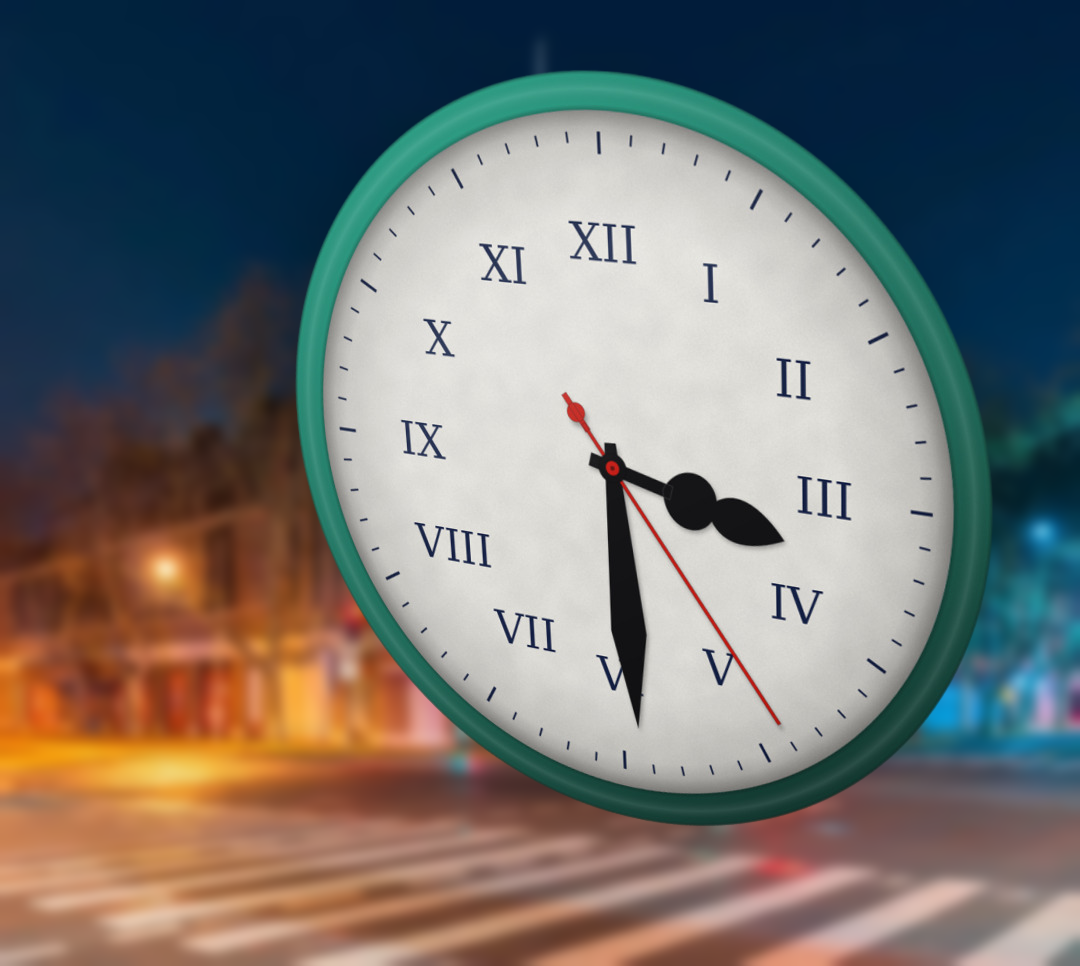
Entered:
3:29:24
